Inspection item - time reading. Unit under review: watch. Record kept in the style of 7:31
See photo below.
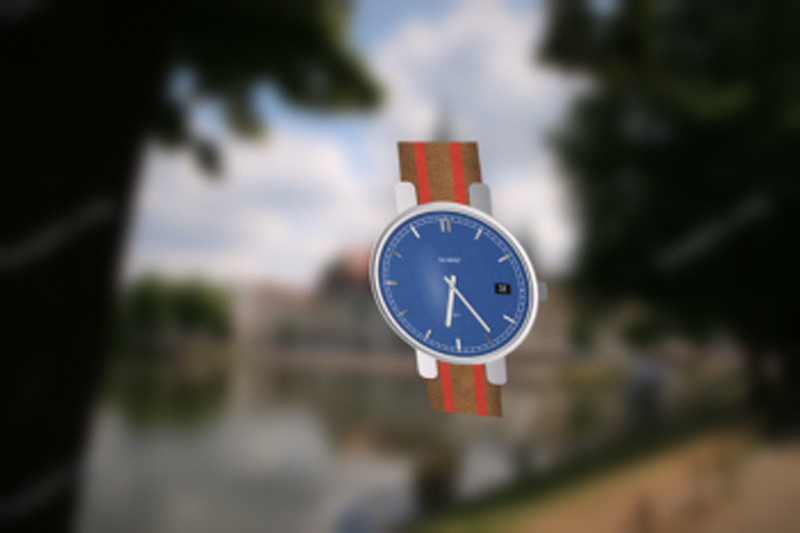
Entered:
6:24
